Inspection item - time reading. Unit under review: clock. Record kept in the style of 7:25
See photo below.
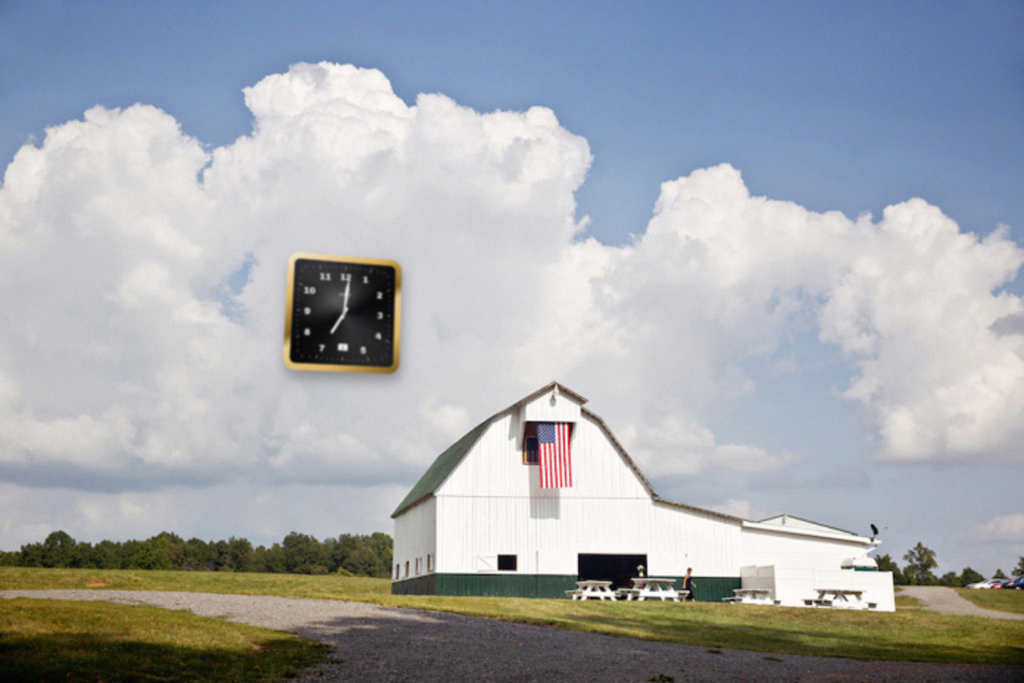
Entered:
7:01
